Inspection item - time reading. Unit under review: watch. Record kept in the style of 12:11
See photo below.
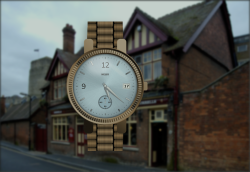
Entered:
5:22
